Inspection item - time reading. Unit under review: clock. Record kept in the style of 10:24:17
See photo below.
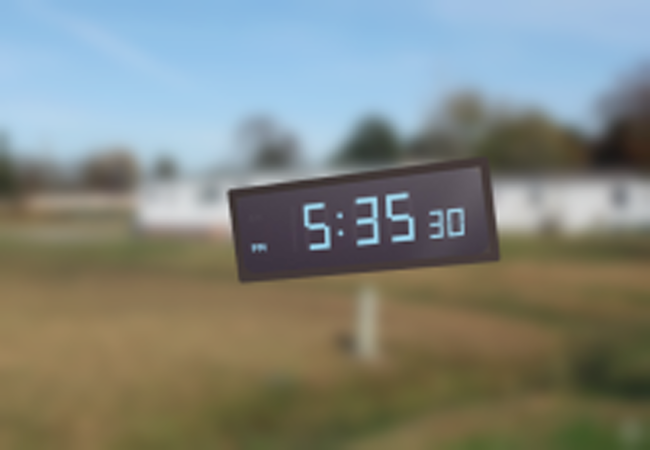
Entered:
5:35:30
